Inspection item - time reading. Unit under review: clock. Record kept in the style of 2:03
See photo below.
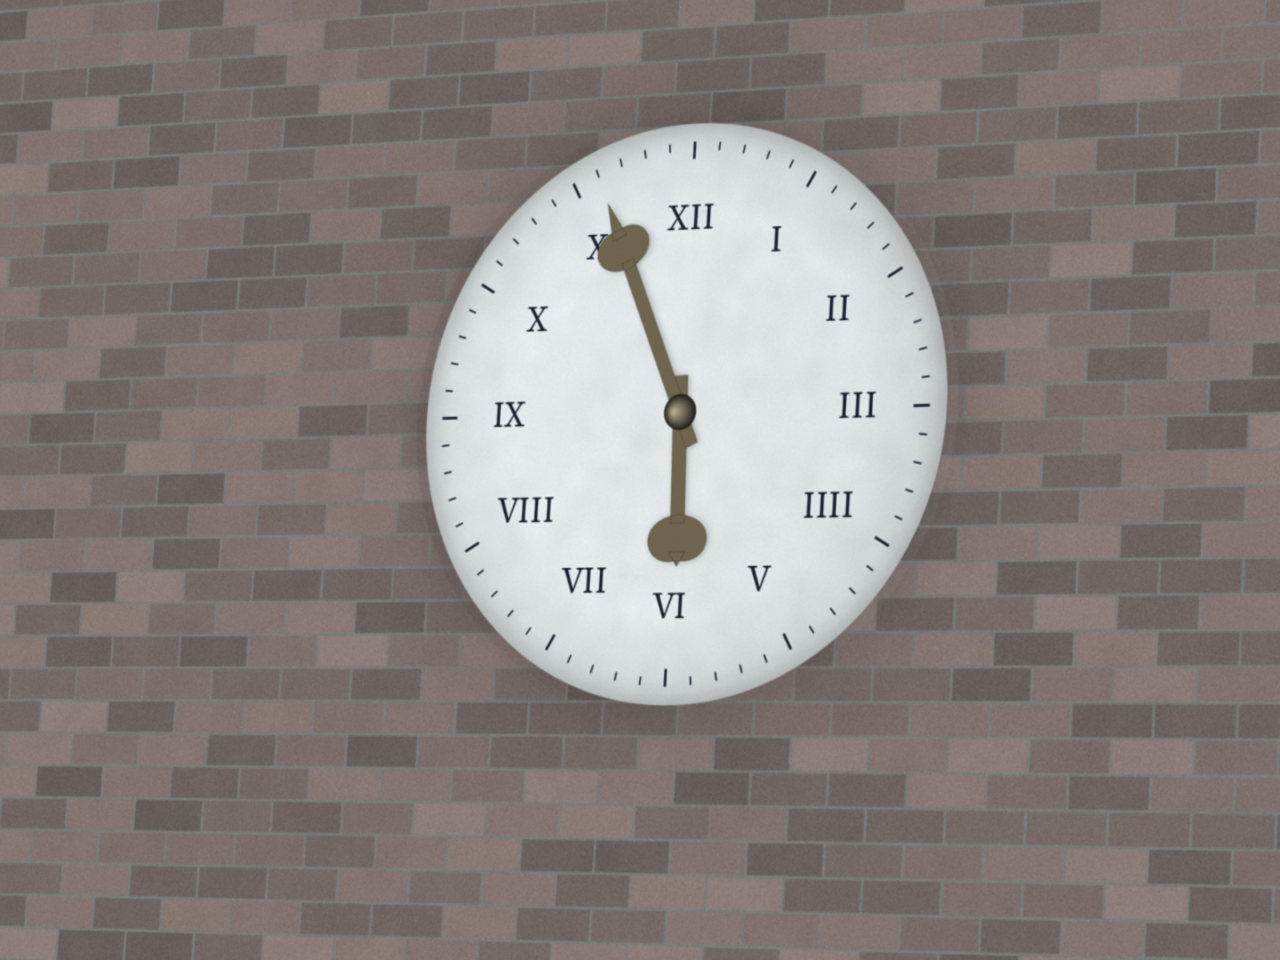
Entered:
5:56
